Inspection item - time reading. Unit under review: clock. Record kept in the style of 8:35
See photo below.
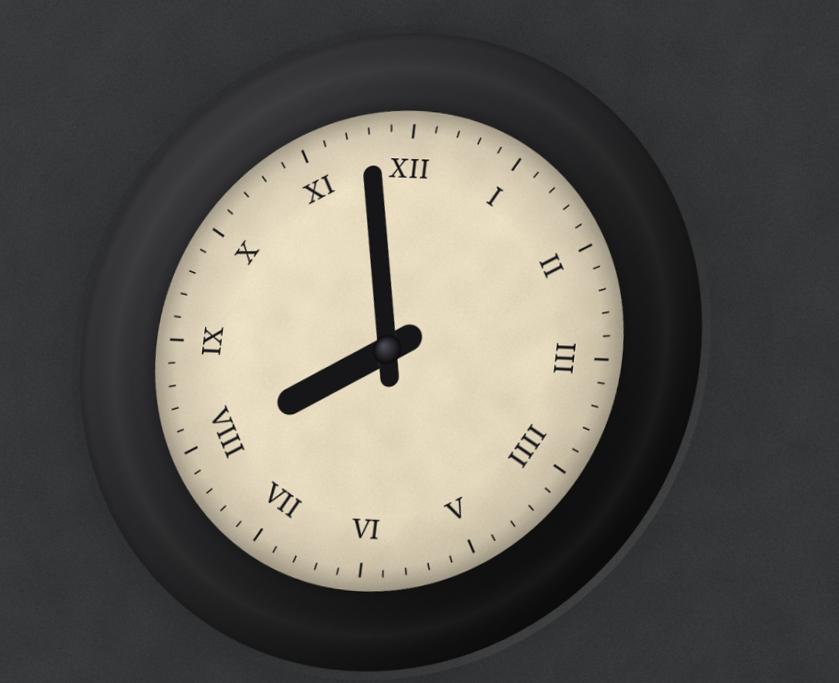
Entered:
7:58
